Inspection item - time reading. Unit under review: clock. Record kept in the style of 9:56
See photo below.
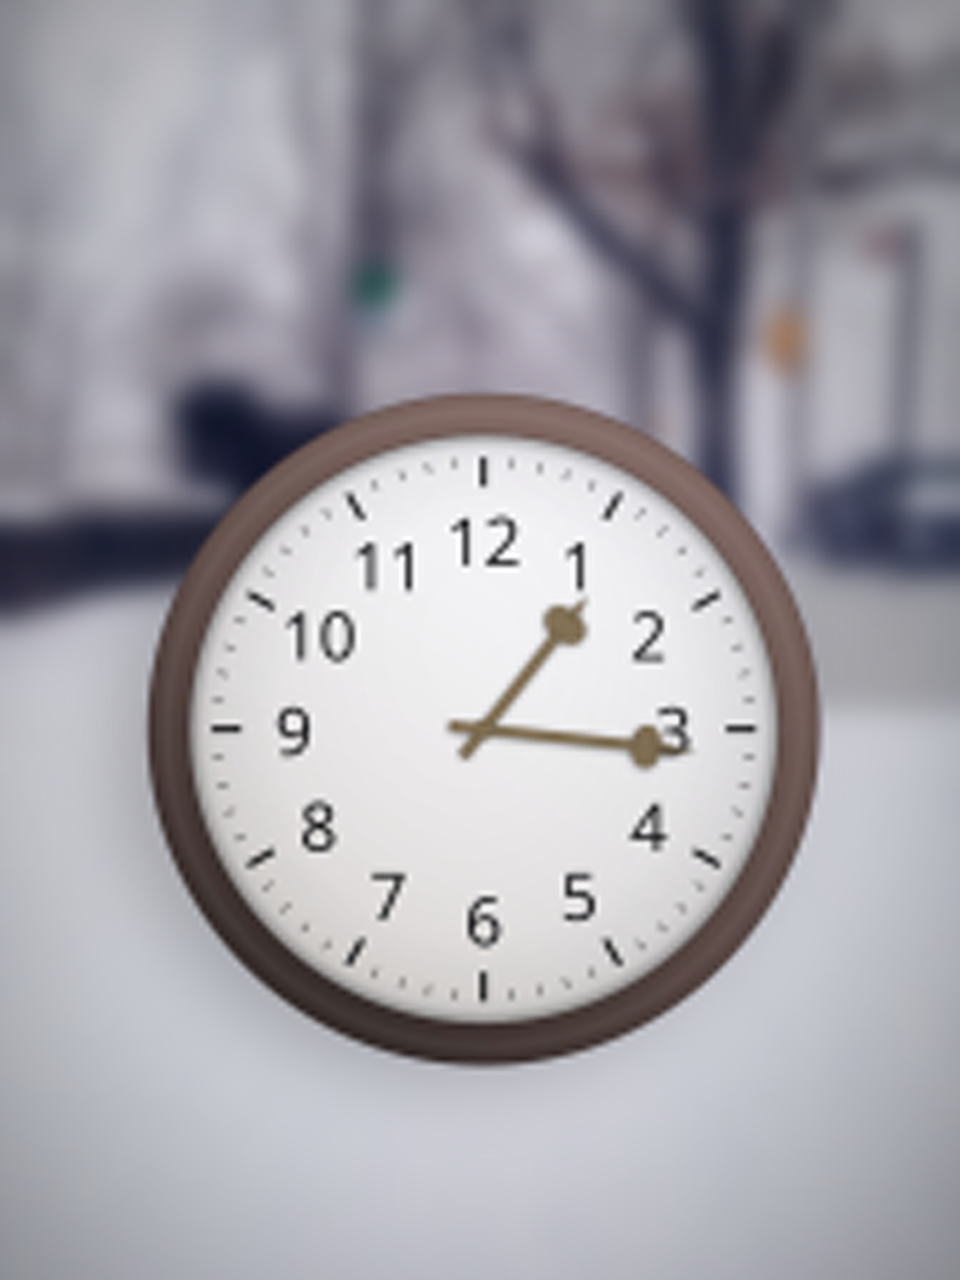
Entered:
1:16
